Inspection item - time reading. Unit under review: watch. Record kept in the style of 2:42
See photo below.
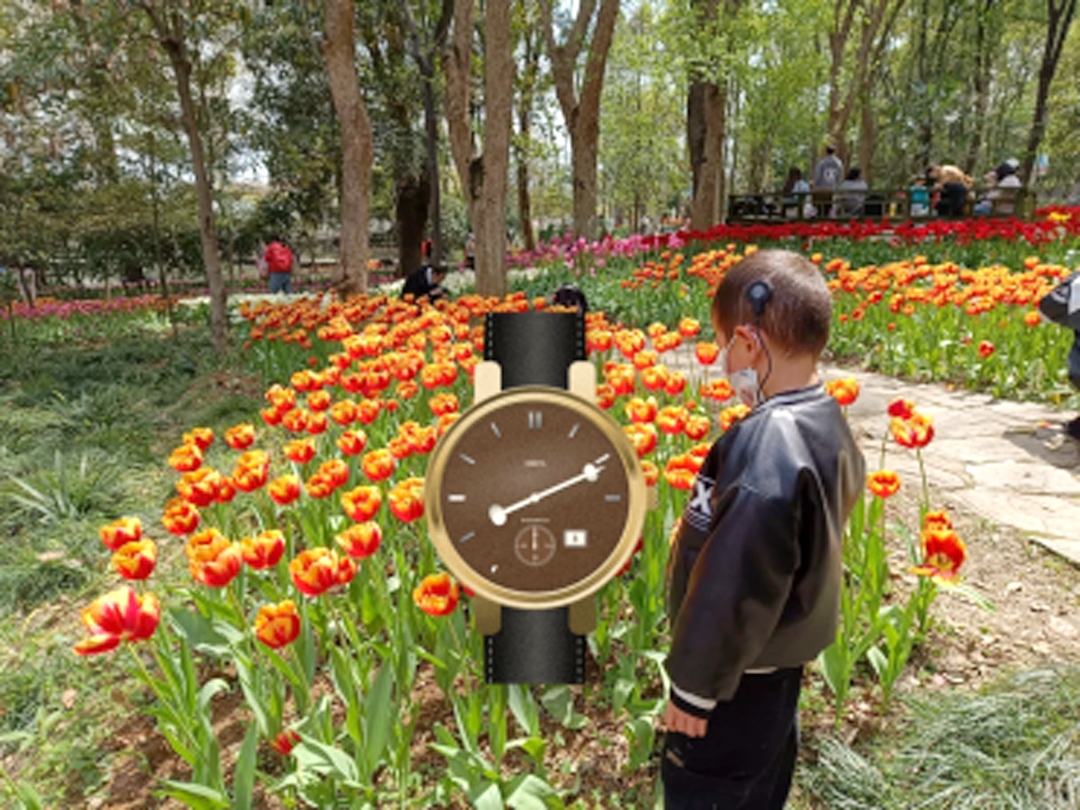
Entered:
8:11
